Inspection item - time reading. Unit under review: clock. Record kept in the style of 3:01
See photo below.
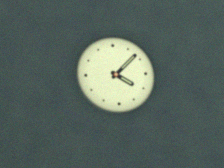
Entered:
4:08
